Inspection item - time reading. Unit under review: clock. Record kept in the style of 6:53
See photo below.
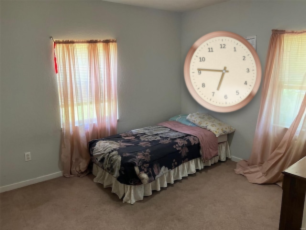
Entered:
6:46
